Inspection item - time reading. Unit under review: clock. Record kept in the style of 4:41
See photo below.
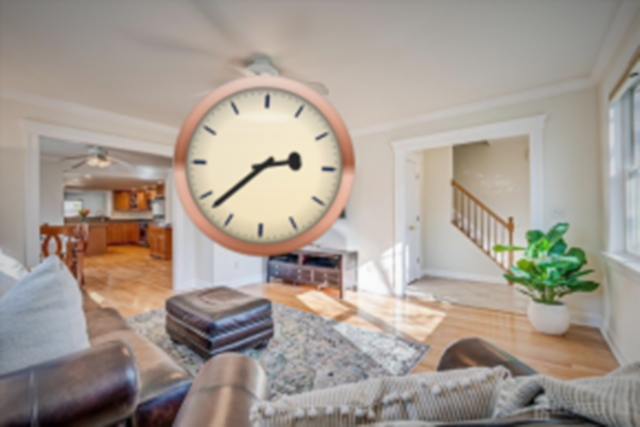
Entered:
2:38
